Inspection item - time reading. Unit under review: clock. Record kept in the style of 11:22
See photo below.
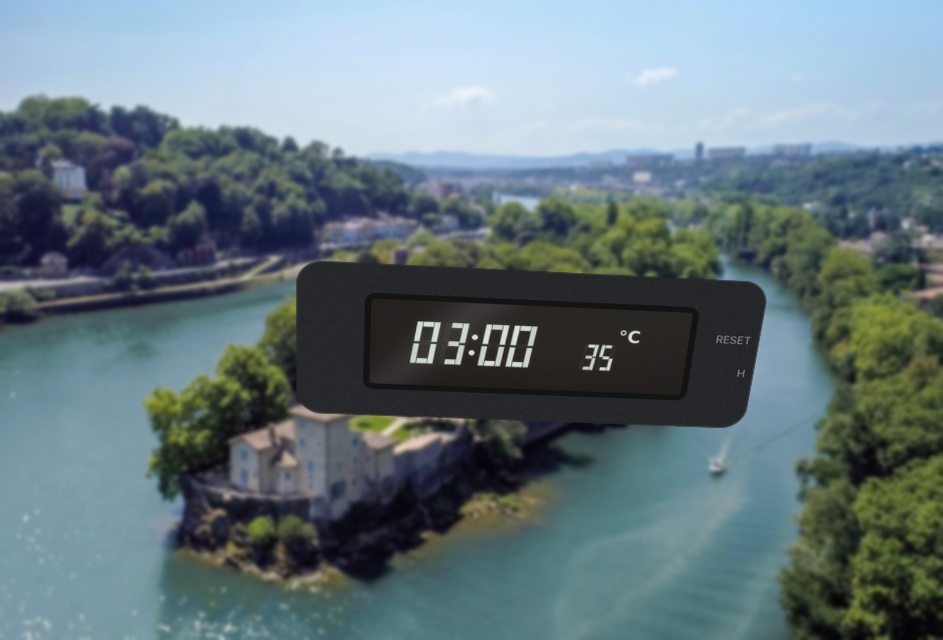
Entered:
3:00
